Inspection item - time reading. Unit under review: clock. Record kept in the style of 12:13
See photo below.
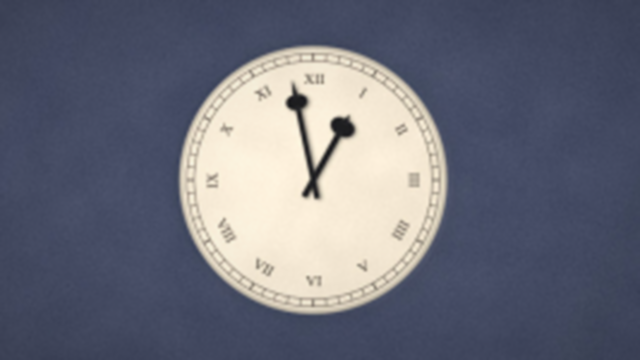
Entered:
12:58
